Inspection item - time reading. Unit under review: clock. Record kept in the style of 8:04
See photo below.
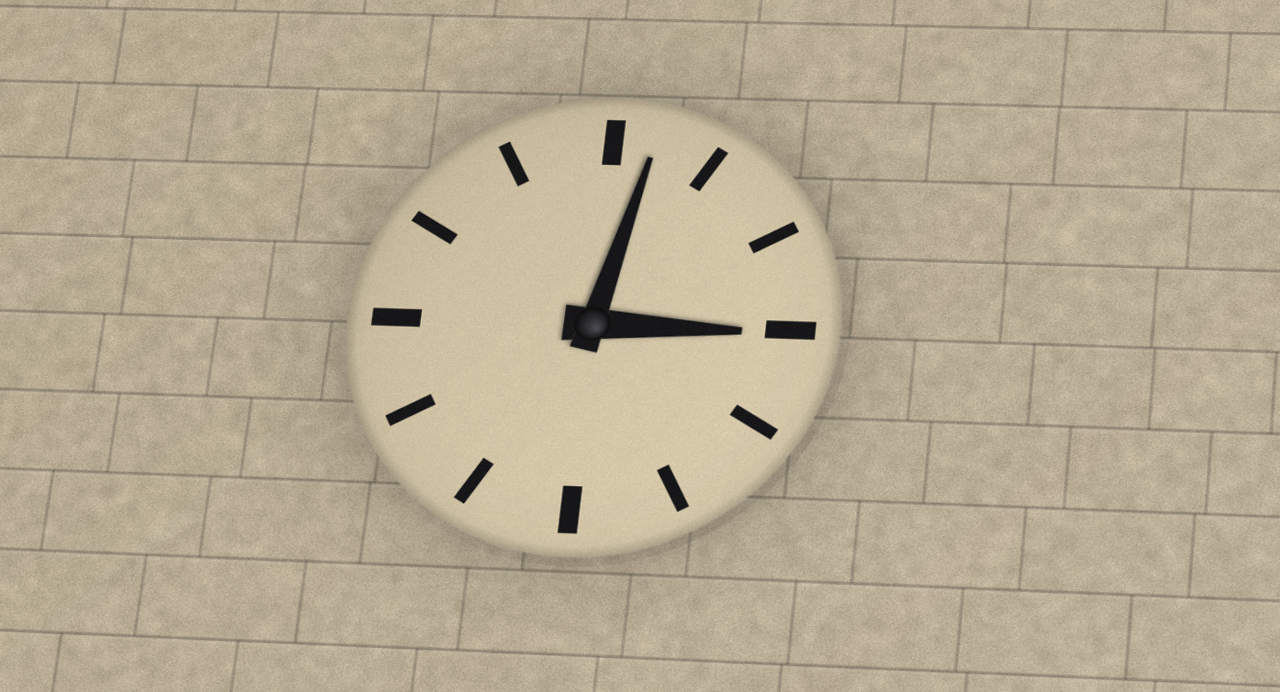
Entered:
3:02
